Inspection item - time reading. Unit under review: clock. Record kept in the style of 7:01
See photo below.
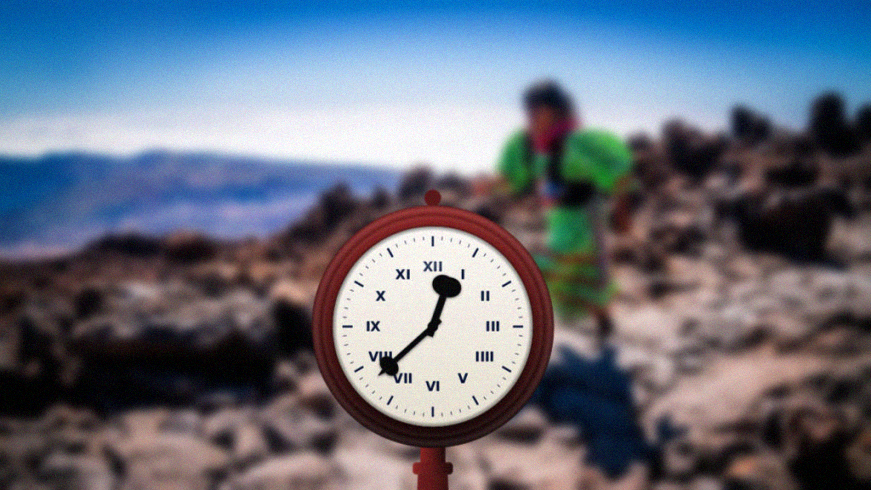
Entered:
12:38
